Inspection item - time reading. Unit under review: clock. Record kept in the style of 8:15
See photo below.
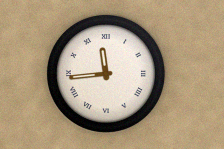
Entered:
11:44
